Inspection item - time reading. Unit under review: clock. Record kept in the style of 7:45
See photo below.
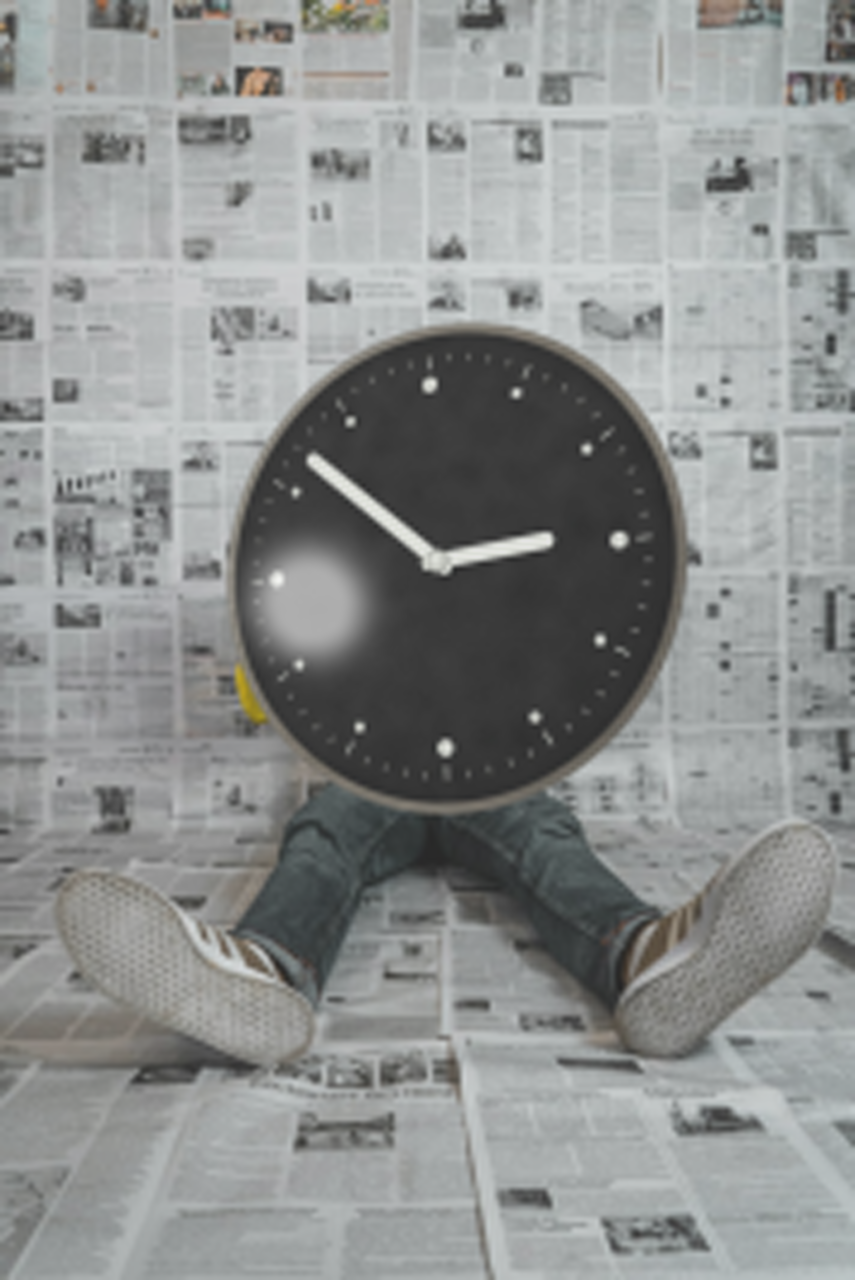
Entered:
2:52
